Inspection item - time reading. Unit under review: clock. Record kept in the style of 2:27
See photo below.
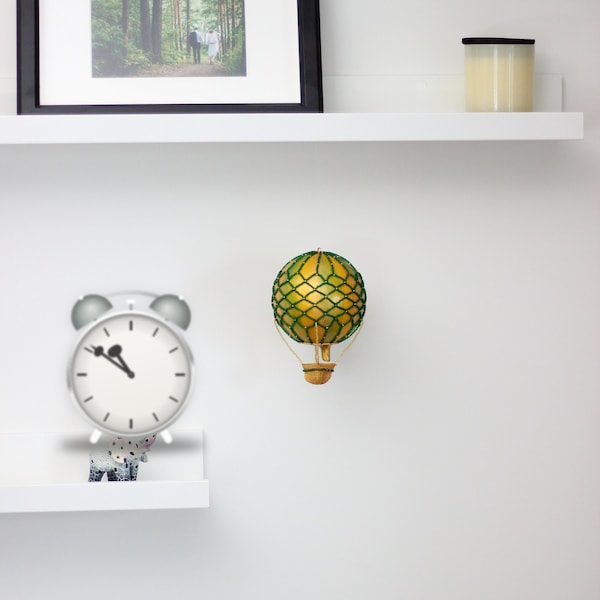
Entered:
10:51
